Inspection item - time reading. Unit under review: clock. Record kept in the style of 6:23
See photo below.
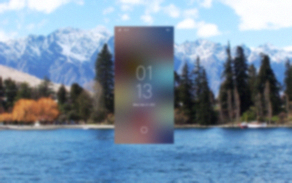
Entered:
1:13
